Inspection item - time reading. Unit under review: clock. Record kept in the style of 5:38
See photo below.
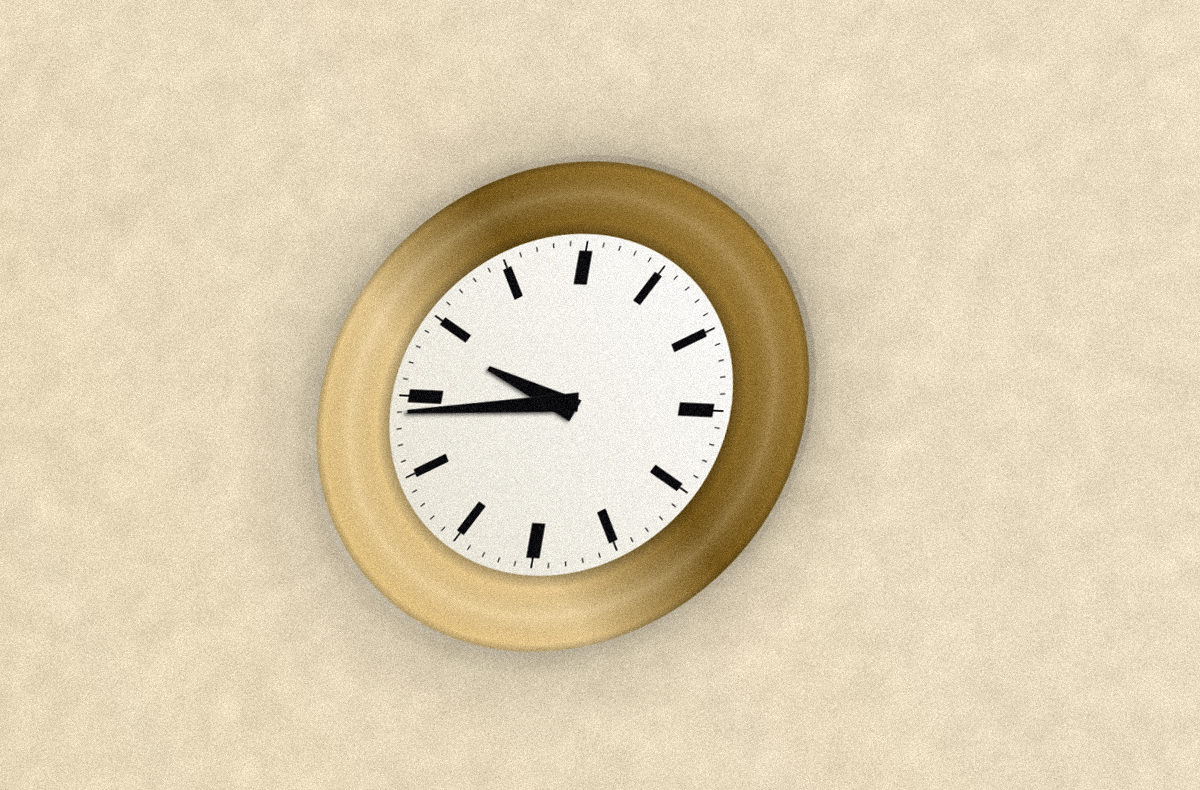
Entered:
9:44
